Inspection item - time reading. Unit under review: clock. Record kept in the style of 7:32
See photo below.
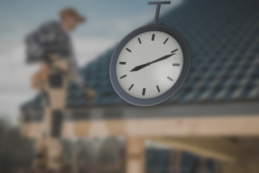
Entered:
8:11
